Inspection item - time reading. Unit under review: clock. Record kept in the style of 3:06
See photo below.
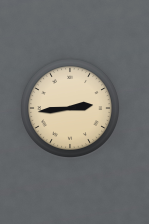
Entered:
2:44
